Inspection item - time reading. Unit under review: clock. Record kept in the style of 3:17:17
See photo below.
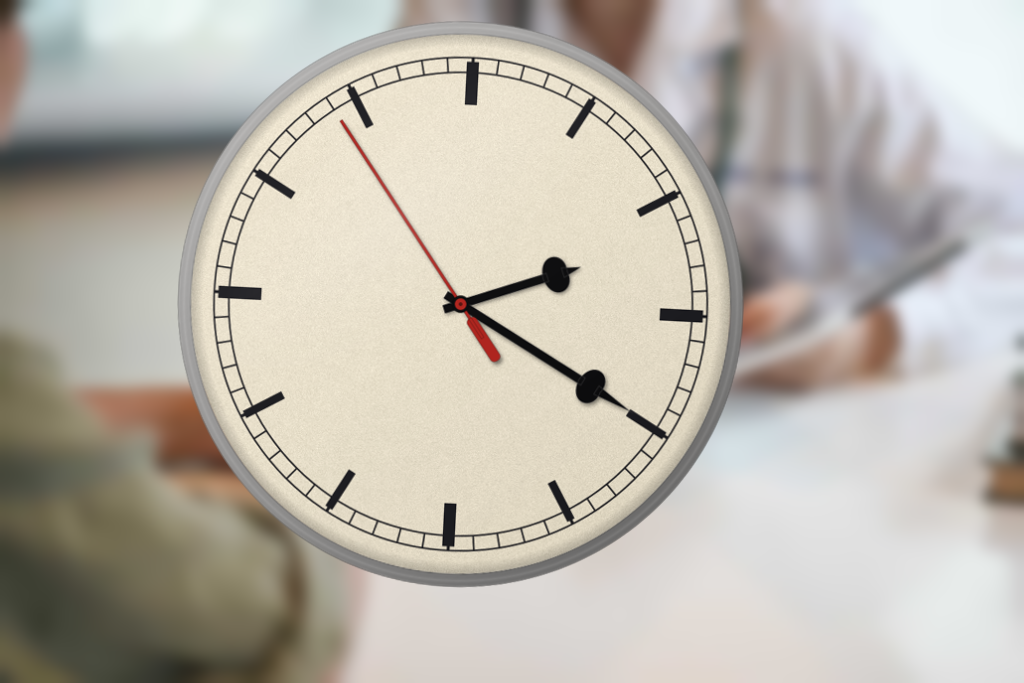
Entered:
2:19:54
